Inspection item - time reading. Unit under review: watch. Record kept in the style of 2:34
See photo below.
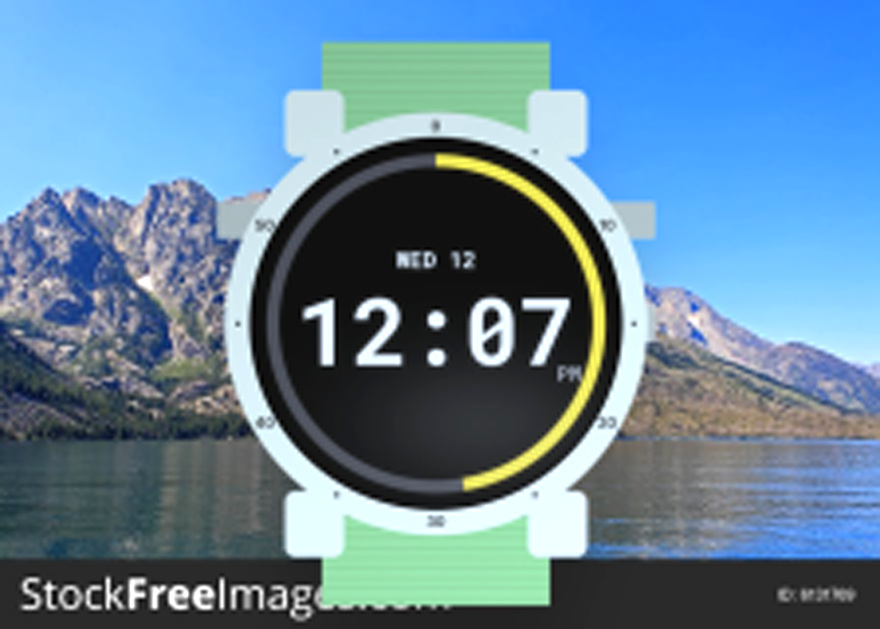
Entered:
12:07
